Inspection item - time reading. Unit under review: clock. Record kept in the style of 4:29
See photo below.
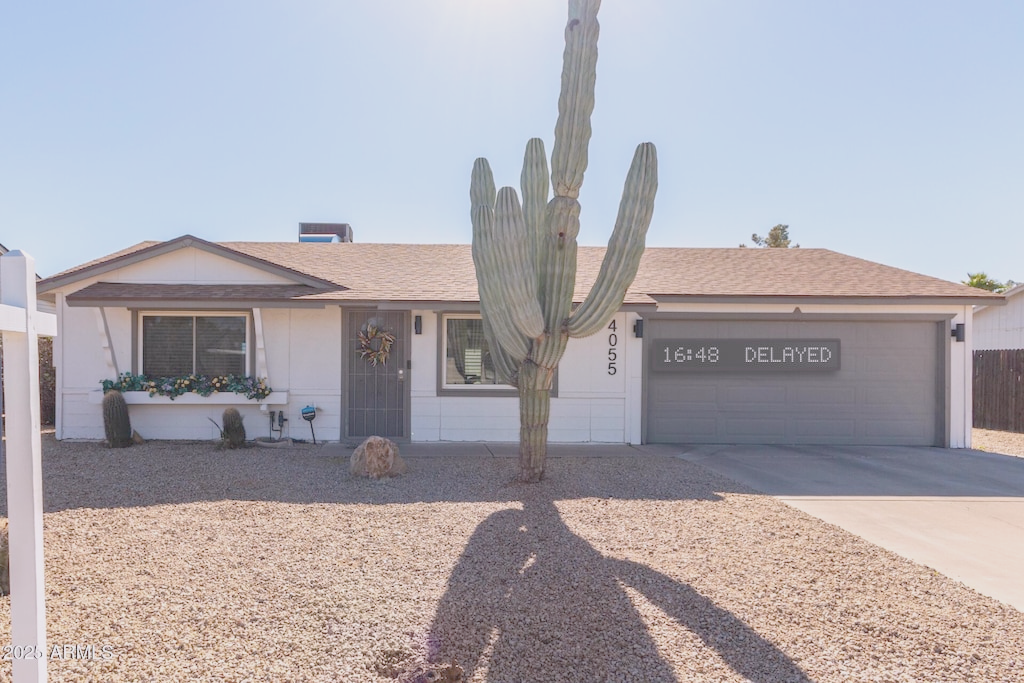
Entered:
16:48
